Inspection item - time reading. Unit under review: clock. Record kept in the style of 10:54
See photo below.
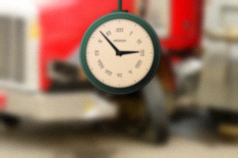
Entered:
2:53
